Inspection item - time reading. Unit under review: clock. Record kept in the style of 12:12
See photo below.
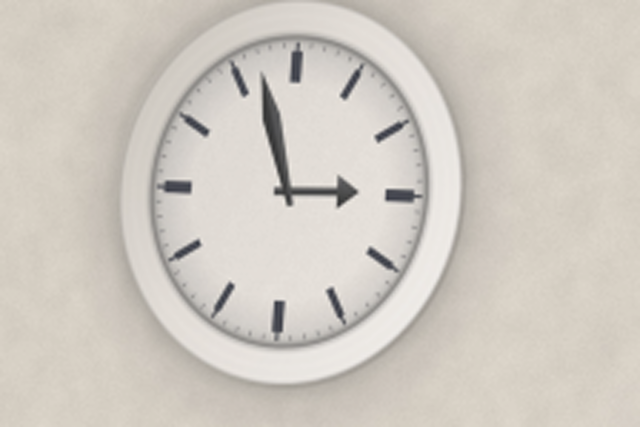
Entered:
2:57
